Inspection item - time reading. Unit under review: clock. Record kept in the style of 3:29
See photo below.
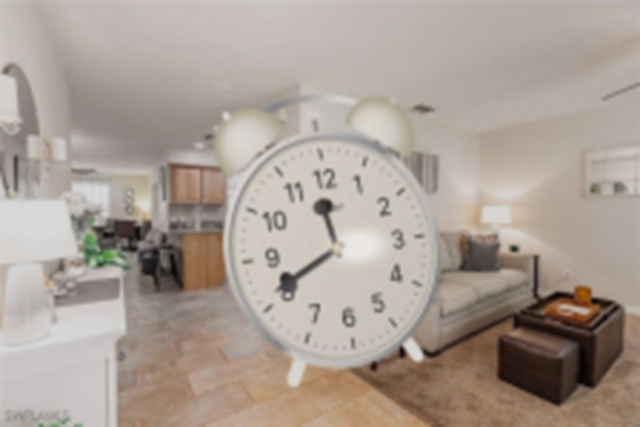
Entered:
11:41
